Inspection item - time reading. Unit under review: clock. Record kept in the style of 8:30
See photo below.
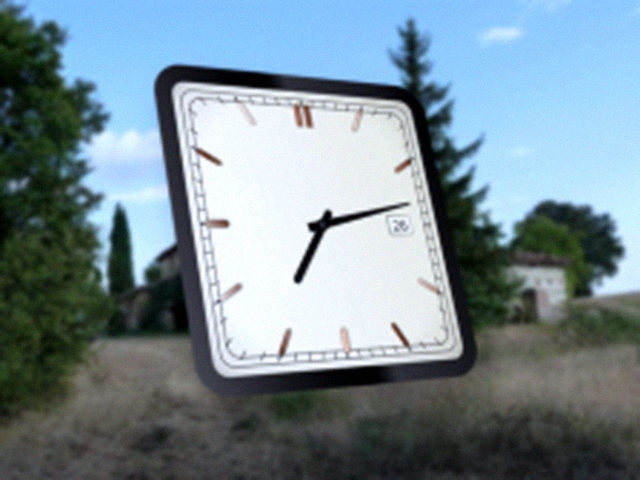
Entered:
7:13
